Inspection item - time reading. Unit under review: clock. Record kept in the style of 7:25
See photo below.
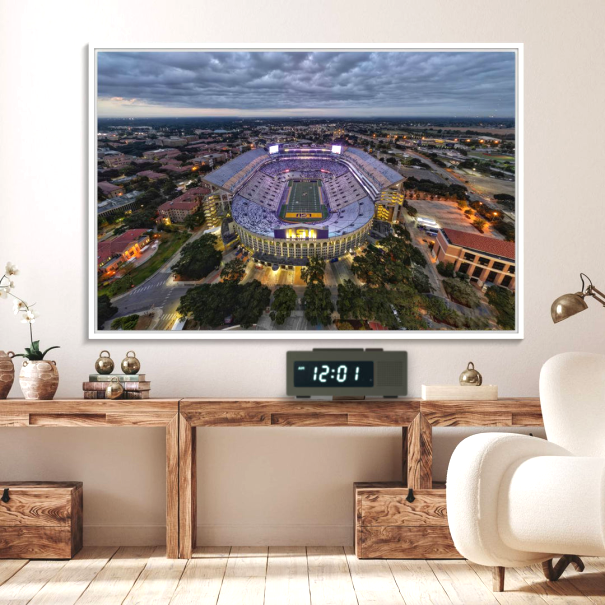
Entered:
12:01
